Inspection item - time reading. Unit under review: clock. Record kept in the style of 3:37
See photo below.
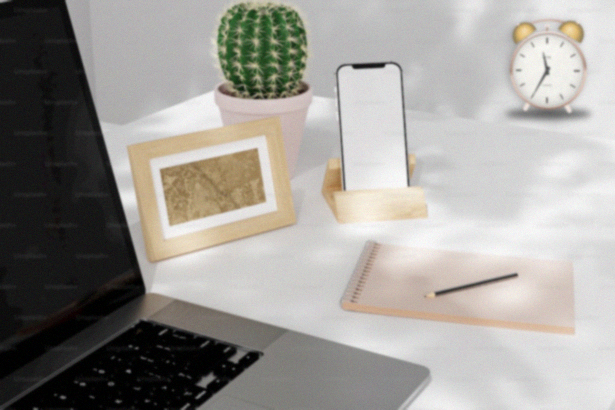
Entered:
11:35
